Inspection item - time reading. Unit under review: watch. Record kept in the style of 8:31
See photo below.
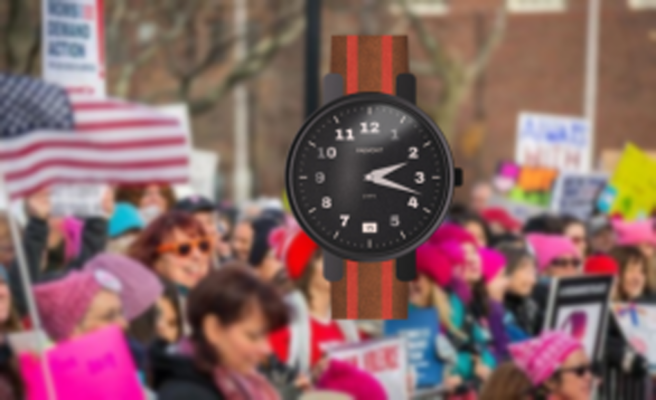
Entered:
2:18
